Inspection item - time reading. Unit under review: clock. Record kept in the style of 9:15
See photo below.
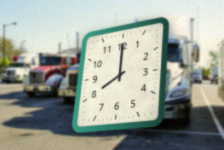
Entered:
8:00
